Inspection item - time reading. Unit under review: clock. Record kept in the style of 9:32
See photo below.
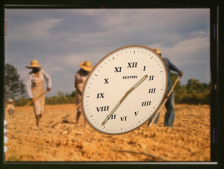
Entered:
1:36
